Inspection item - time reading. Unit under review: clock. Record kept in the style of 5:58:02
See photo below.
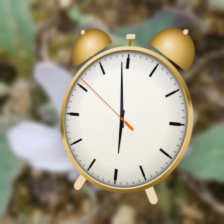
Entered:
5:58:51
